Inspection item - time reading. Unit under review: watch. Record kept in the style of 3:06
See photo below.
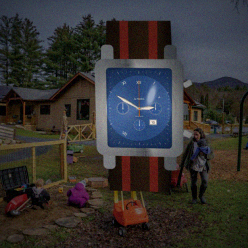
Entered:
2:50
